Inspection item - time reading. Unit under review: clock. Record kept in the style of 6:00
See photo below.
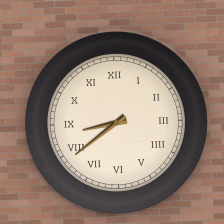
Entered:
8:39
